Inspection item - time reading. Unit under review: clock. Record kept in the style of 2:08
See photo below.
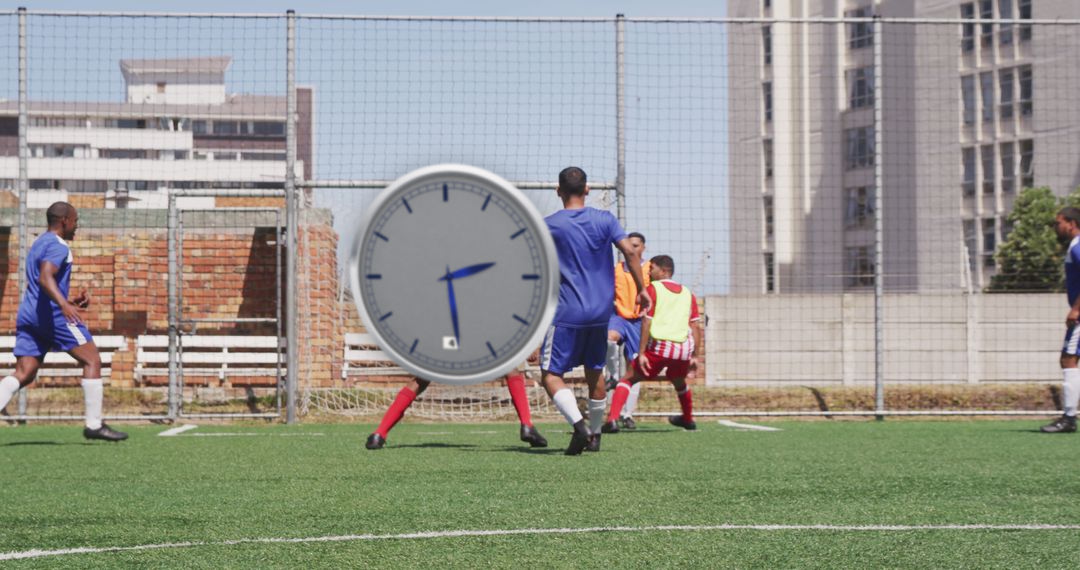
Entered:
2:29
